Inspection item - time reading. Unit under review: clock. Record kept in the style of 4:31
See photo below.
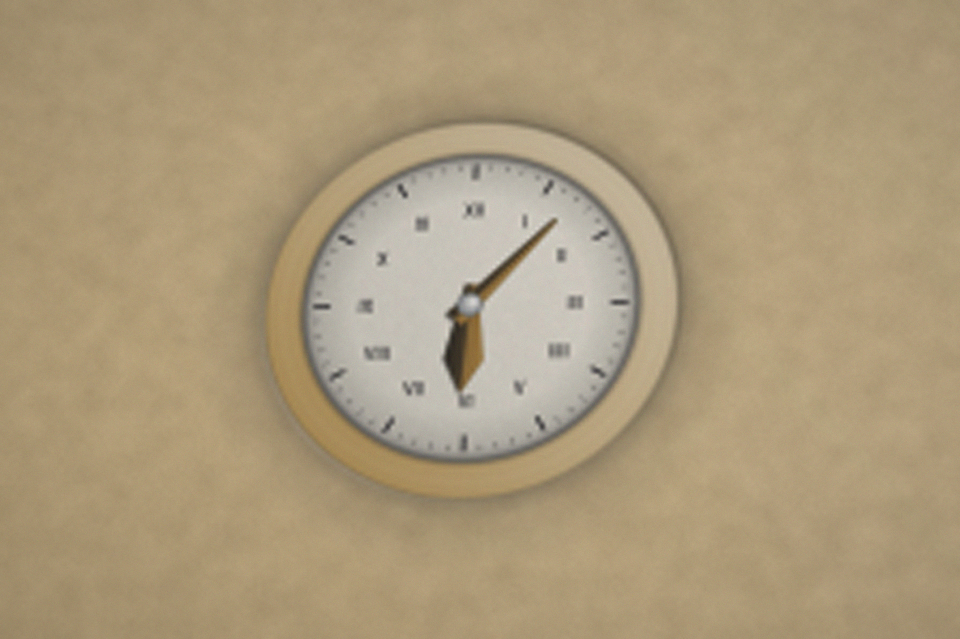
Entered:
6:07
